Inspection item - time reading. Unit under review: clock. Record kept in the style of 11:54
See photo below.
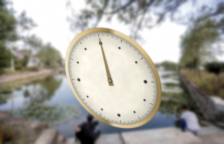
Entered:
12:00
